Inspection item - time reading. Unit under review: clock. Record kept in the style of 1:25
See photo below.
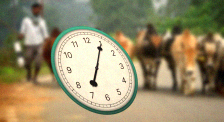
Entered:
7:05
